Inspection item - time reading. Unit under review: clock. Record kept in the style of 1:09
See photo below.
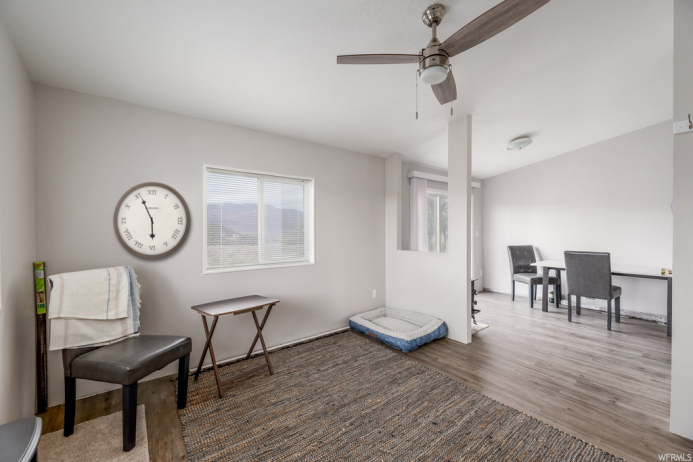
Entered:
5:56
